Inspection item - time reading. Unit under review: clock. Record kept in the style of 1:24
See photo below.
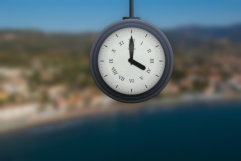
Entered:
4:00
